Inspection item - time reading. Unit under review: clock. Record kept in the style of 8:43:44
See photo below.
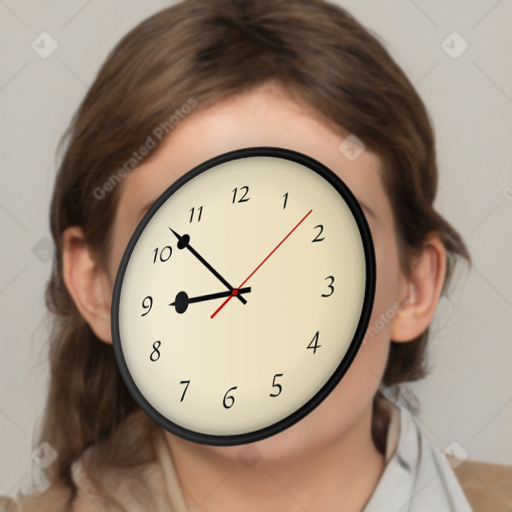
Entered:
8:52:08
